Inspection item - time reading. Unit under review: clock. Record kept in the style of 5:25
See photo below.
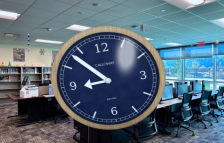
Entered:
8:53
